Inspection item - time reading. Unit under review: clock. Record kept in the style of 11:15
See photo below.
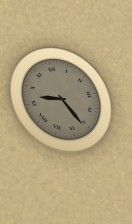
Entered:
9:26
